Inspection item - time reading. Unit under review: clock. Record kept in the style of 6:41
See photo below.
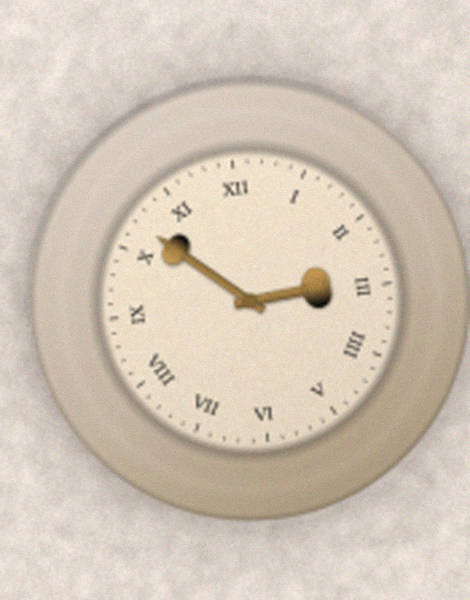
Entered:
2:52
